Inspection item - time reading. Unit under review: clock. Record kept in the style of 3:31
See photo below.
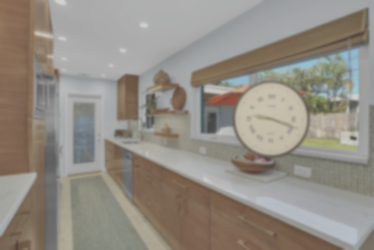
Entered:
9:18
